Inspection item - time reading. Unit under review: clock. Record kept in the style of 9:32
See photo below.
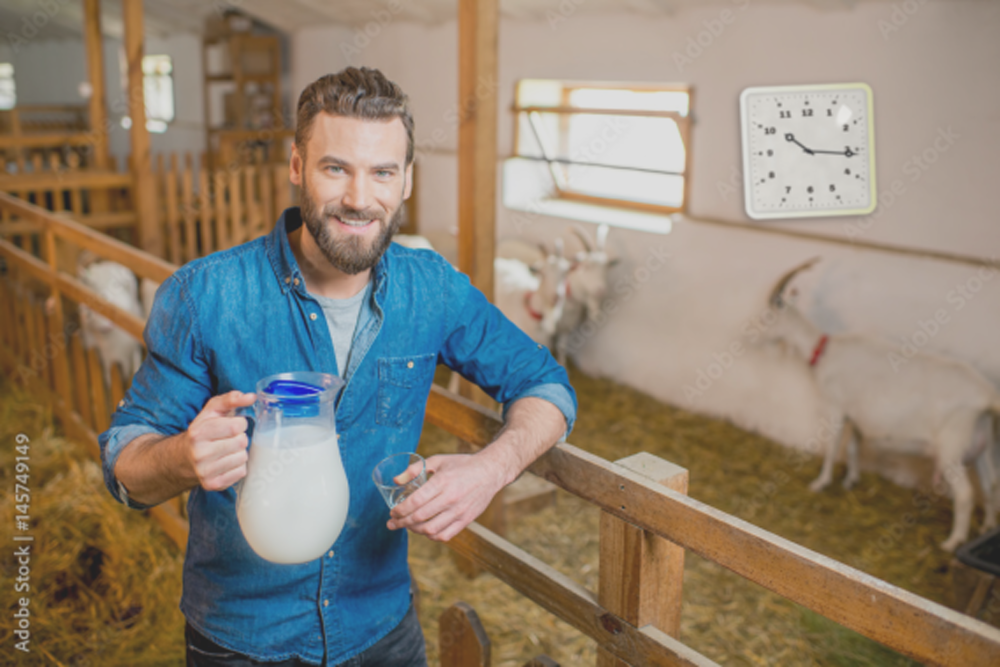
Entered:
10:16
